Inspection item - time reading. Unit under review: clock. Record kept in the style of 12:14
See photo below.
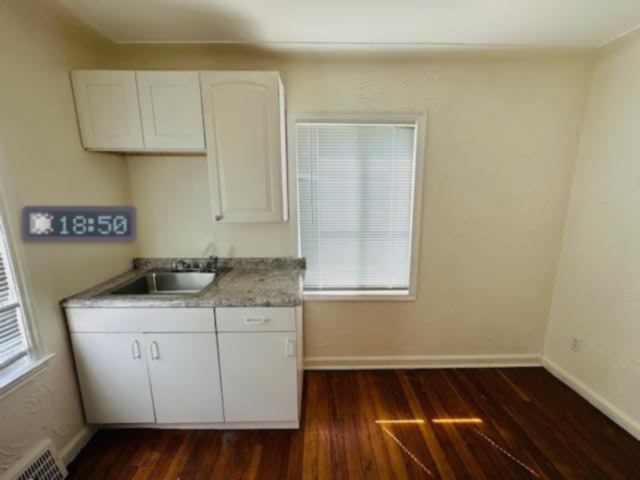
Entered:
18:50
